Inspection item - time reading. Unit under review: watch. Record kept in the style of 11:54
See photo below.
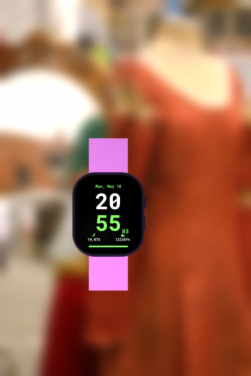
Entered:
20:55
